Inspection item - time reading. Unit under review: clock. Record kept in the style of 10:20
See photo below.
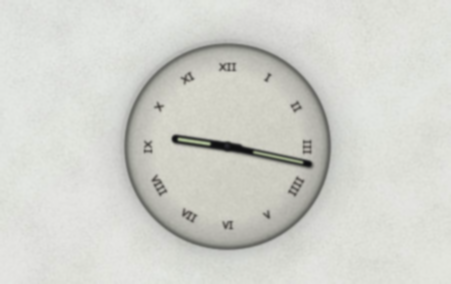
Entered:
9:17
